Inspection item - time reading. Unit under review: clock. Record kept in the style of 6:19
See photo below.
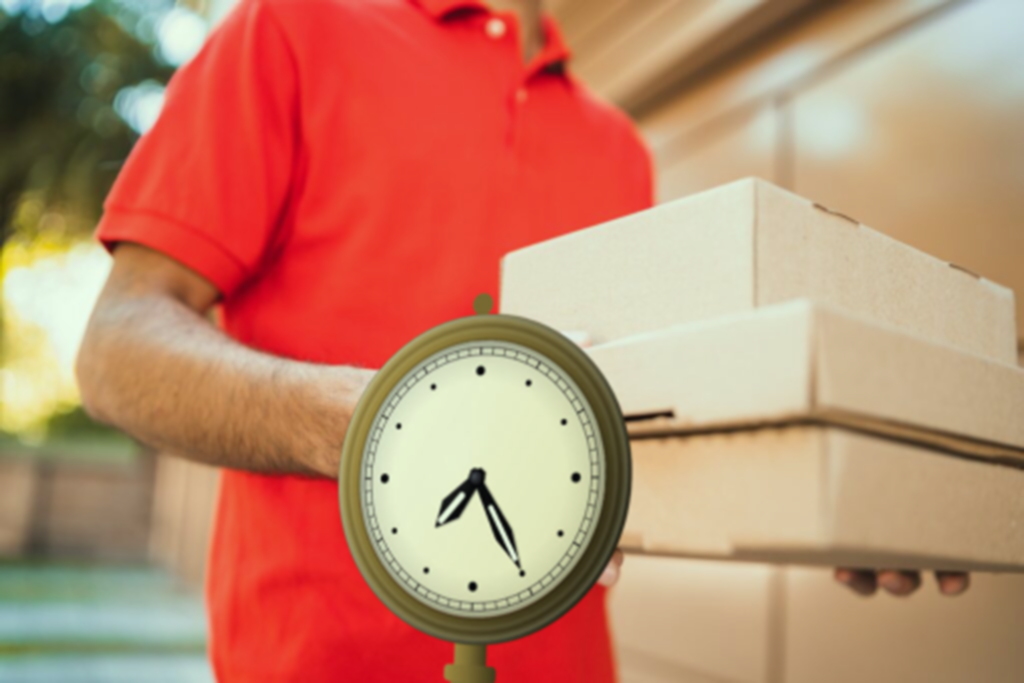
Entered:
7:25
